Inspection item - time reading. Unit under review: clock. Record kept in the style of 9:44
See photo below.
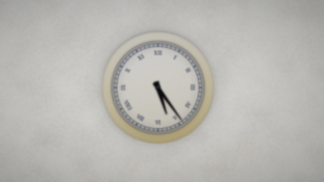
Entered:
5:24
